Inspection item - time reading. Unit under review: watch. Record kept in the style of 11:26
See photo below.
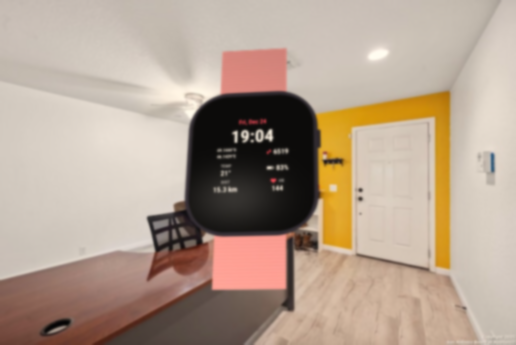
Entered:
19:04
